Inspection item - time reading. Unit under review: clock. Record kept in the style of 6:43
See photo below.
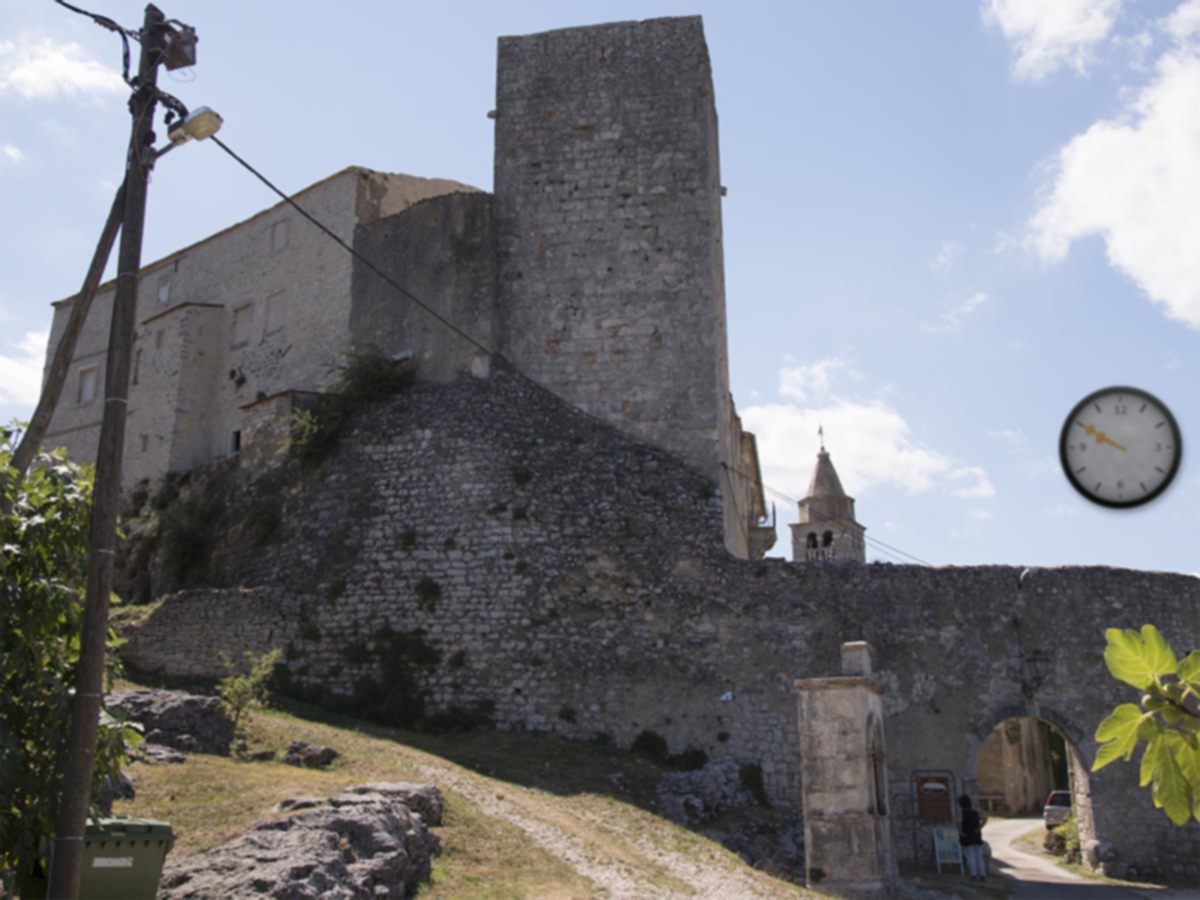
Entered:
9:50
